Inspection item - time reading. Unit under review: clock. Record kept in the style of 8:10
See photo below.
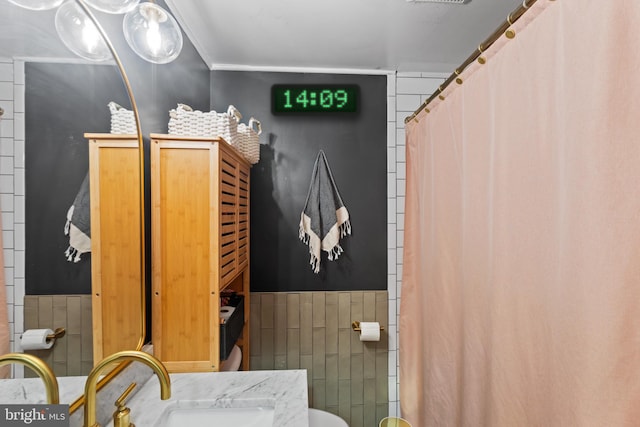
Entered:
14:09
